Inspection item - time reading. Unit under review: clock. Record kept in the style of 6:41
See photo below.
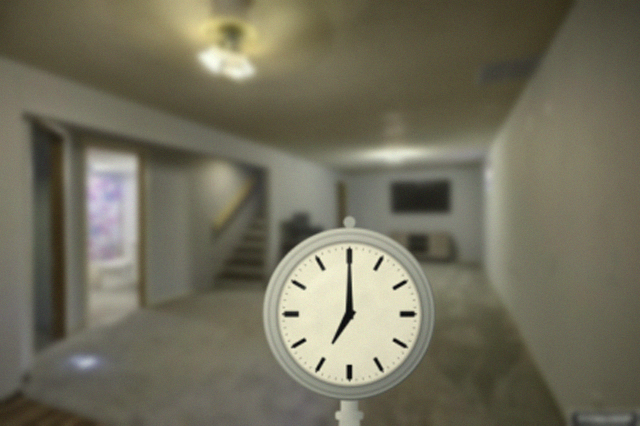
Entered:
7:00
